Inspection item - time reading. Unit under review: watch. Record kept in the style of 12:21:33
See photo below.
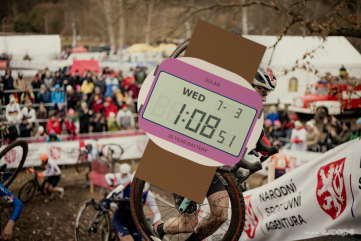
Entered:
1:08:51
